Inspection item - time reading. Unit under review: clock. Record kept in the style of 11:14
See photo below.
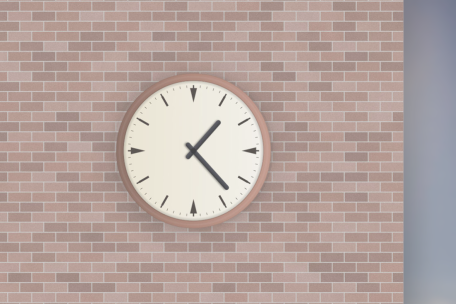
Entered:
1:23
